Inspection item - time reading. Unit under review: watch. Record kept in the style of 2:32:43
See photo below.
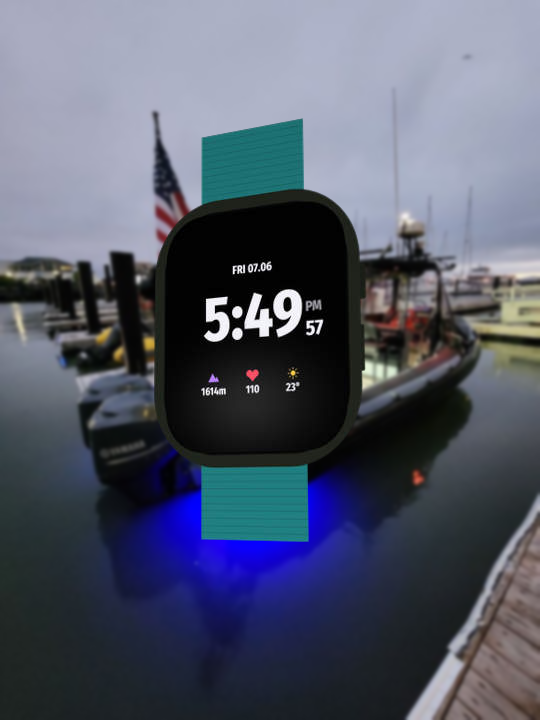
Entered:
5:49:57
